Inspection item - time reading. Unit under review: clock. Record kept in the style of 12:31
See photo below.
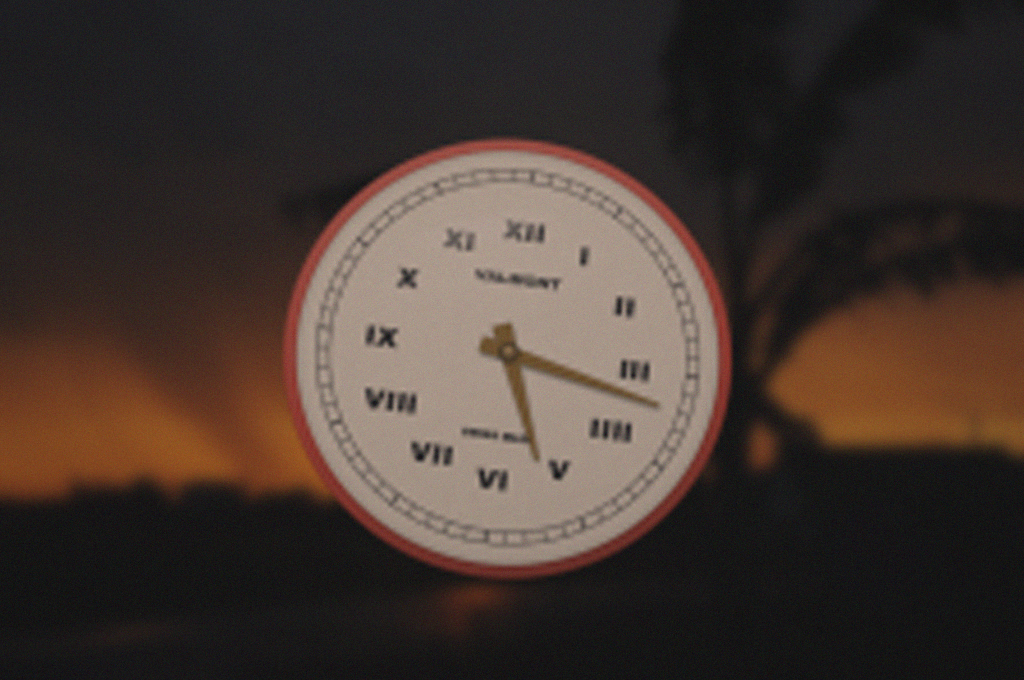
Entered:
5:17
